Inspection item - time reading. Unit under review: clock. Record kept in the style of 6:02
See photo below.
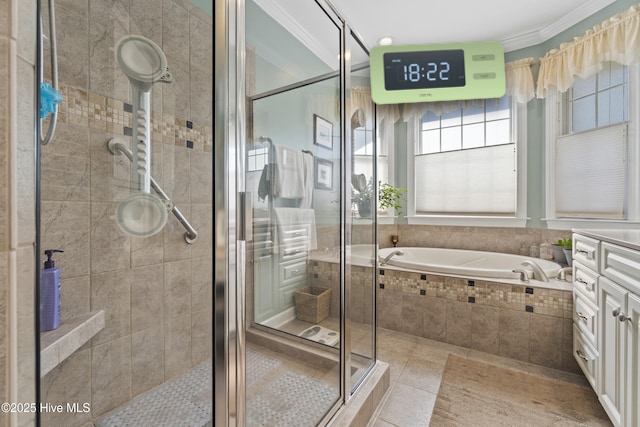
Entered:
18:22
